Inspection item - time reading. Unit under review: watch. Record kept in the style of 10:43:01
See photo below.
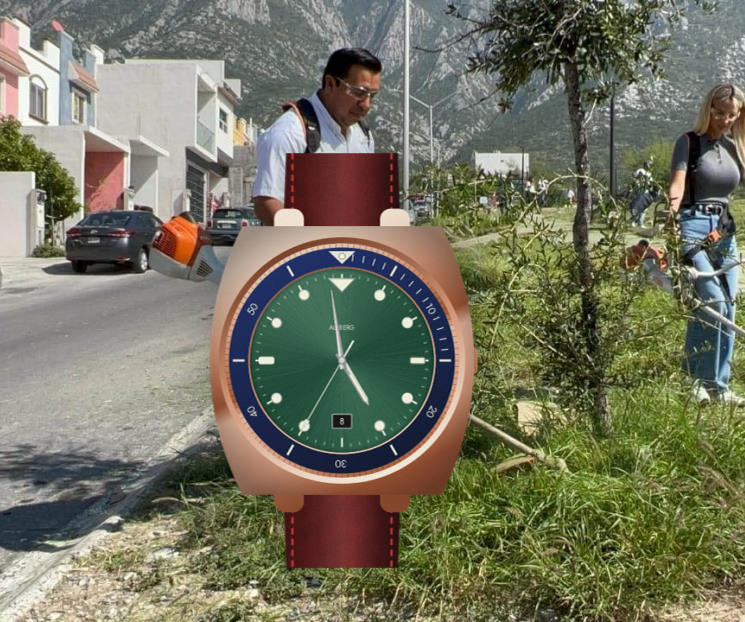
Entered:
4:58:35
